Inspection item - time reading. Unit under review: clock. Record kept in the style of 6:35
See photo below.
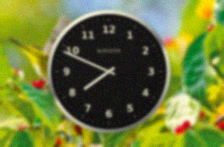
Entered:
7:49
